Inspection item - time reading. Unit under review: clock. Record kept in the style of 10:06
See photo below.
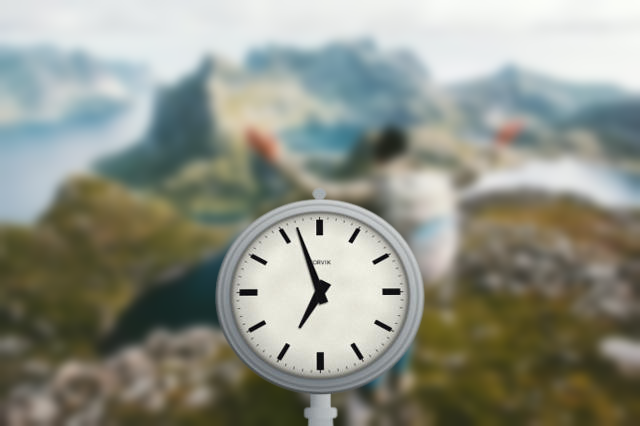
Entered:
6:57
